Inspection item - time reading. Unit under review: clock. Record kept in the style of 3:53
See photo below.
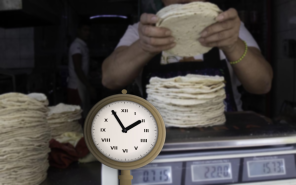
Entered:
1:55
